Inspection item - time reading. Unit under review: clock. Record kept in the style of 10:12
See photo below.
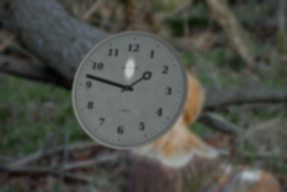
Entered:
1:47
